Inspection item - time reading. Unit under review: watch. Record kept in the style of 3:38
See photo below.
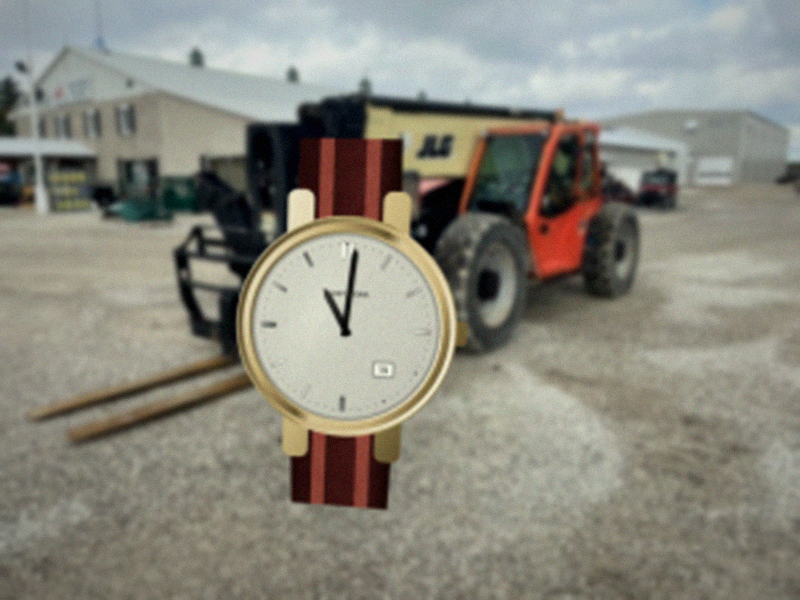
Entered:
11:01
